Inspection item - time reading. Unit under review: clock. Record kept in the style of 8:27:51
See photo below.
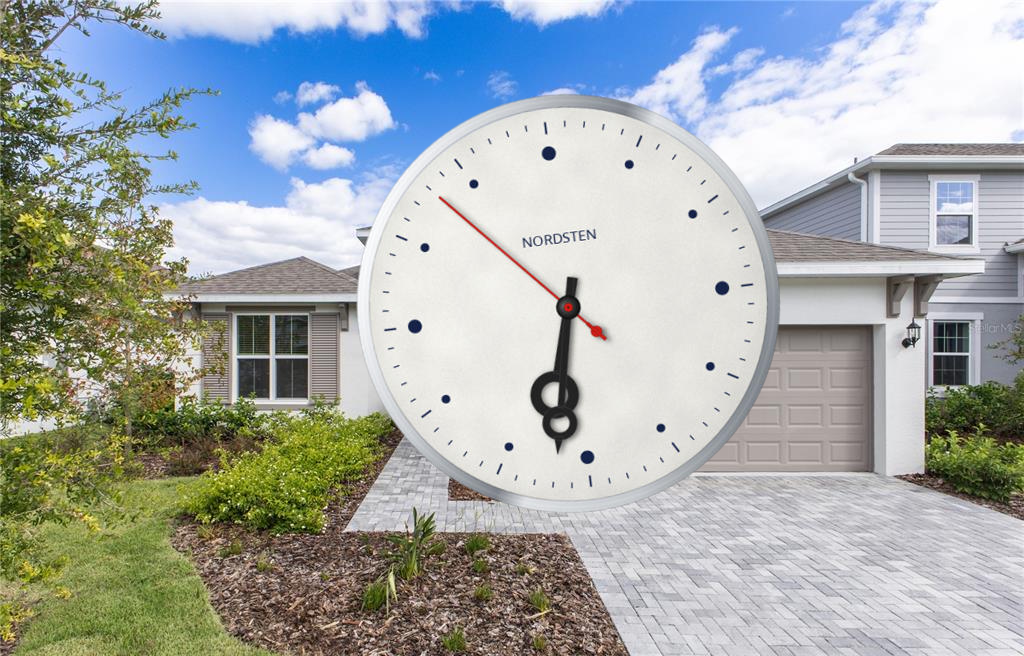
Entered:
6:31:53
